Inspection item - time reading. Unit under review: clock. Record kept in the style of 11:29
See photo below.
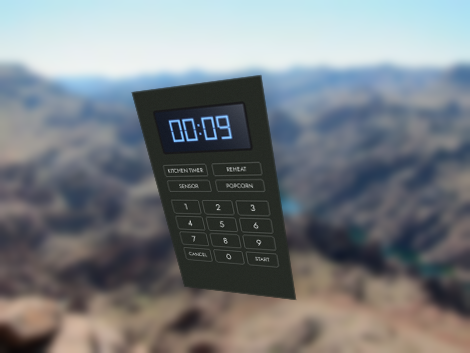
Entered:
0:09
